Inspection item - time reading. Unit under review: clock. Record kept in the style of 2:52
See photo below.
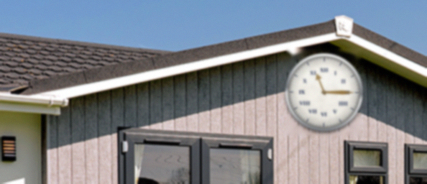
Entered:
11:15
